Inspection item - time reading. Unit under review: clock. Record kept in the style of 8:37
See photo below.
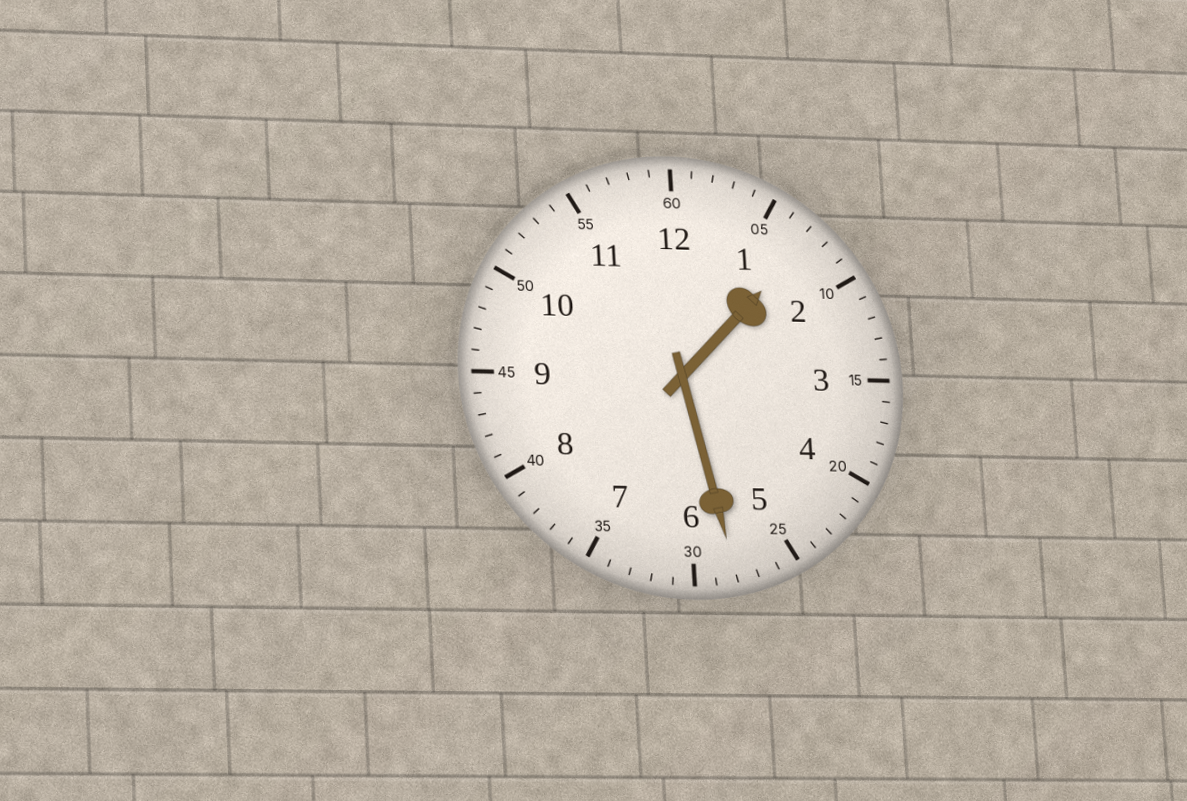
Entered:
1:28
